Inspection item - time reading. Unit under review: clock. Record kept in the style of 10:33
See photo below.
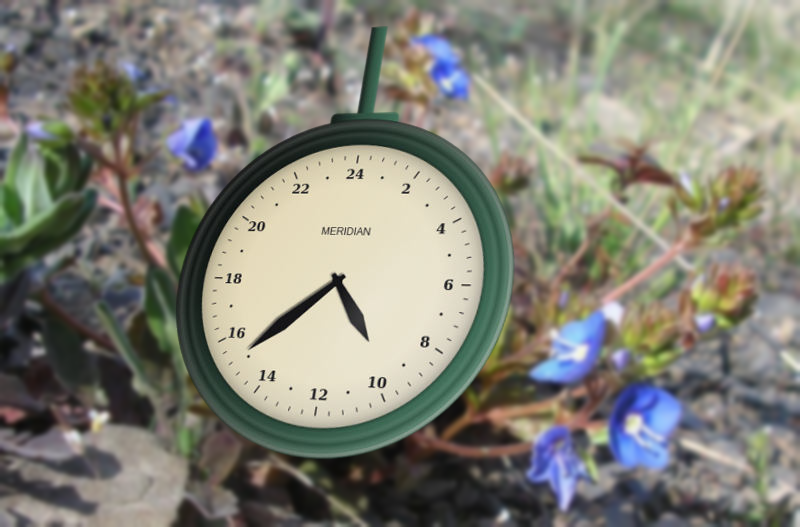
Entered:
9:38
